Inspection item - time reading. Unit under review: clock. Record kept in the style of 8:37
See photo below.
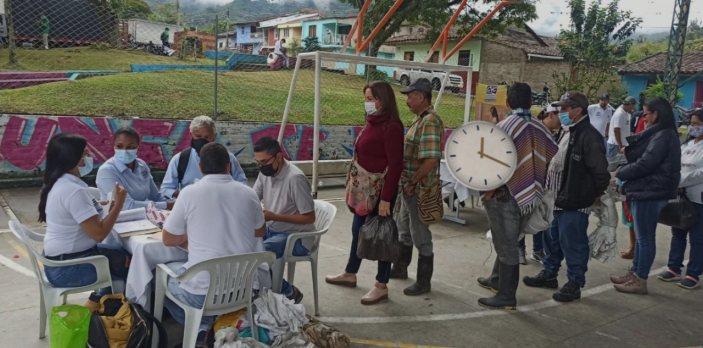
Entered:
12:20
